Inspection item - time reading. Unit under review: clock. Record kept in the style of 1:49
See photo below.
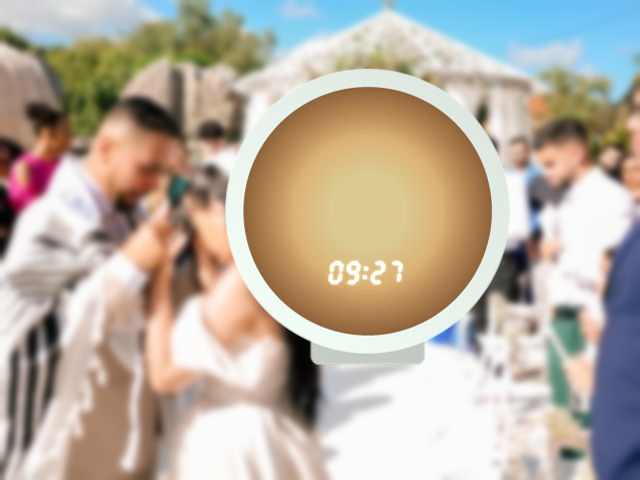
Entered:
9:27
